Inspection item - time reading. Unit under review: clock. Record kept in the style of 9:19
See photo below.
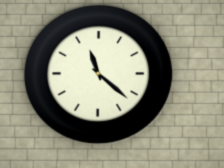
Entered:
11:22
